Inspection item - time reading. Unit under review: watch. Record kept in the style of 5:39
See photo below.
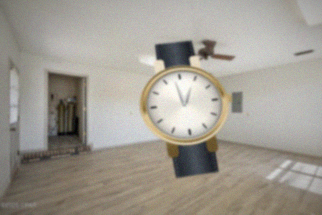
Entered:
12:58
